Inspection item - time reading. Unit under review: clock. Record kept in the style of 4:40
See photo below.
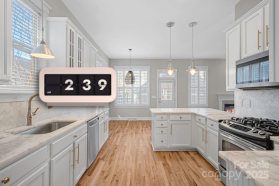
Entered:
2:39
